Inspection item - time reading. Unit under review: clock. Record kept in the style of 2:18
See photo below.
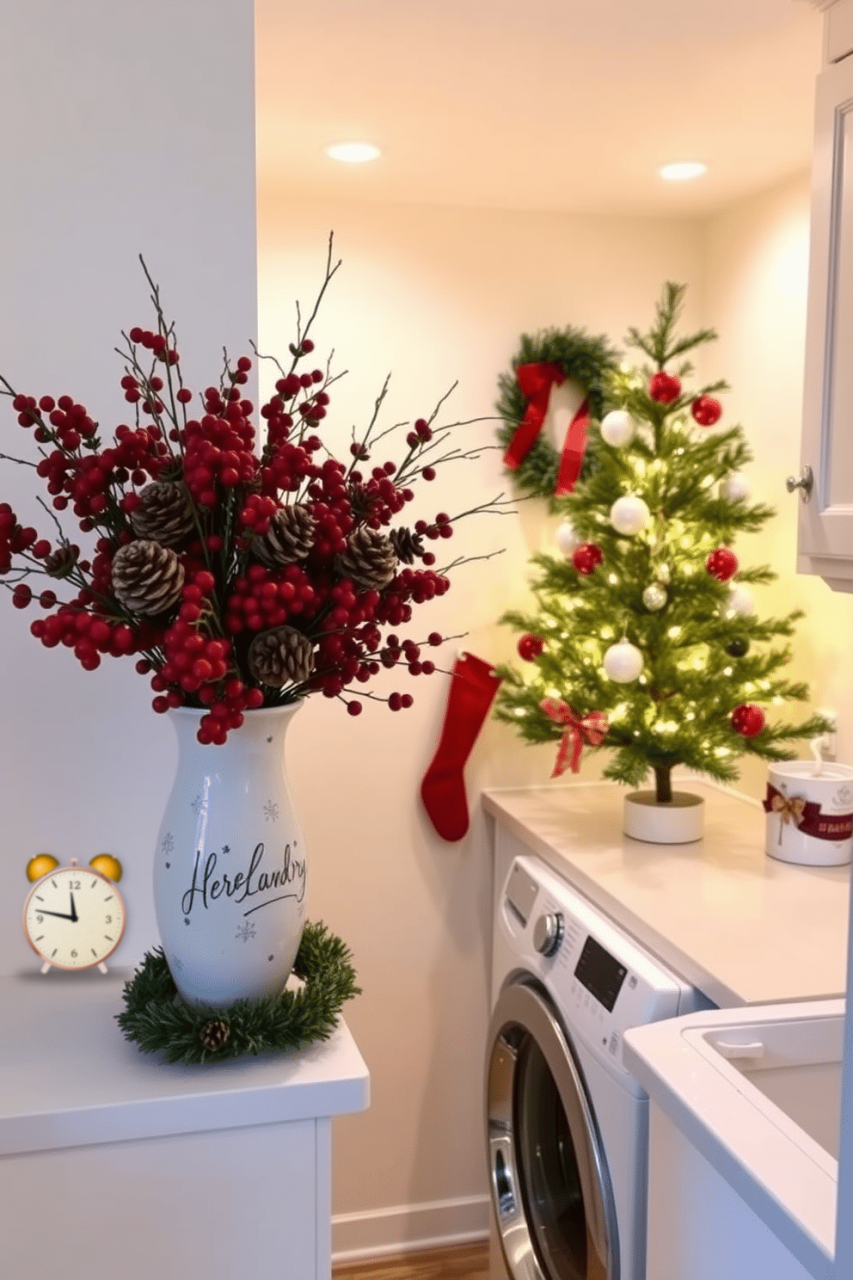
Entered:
11:47
